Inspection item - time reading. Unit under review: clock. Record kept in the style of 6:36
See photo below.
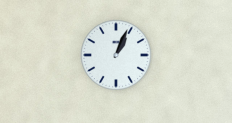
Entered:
1:04
